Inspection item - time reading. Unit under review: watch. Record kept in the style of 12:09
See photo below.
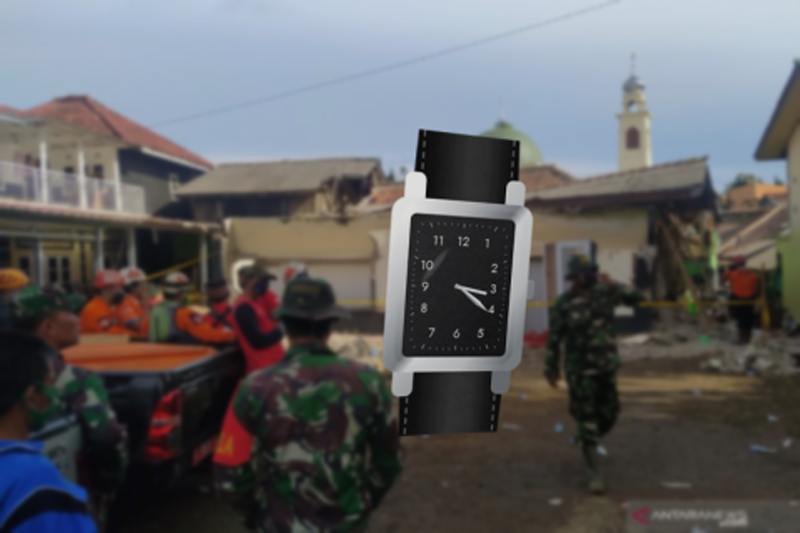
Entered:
3:21
